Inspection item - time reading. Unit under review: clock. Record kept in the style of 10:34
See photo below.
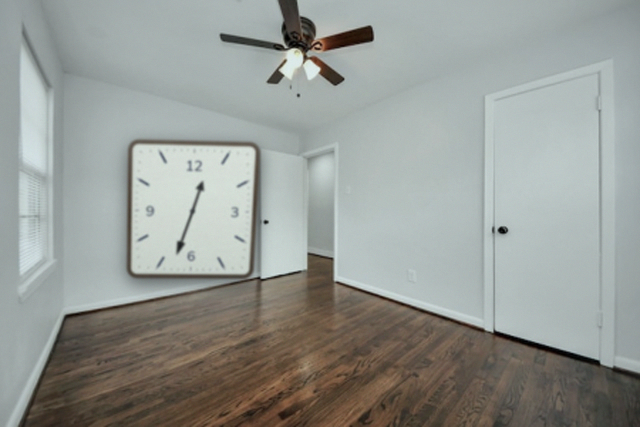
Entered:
12:33
